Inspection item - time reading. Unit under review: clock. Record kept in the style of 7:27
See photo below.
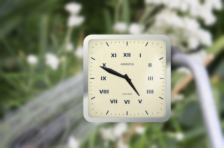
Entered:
4:49
